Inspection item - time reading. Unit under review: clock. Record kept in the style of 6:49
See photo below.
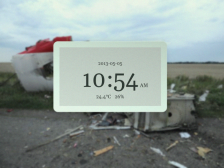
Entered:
10:54
